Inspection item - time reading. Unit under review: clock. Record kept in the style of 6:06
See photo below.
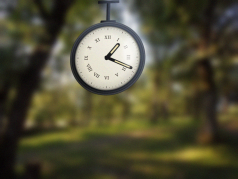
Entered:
1:19
